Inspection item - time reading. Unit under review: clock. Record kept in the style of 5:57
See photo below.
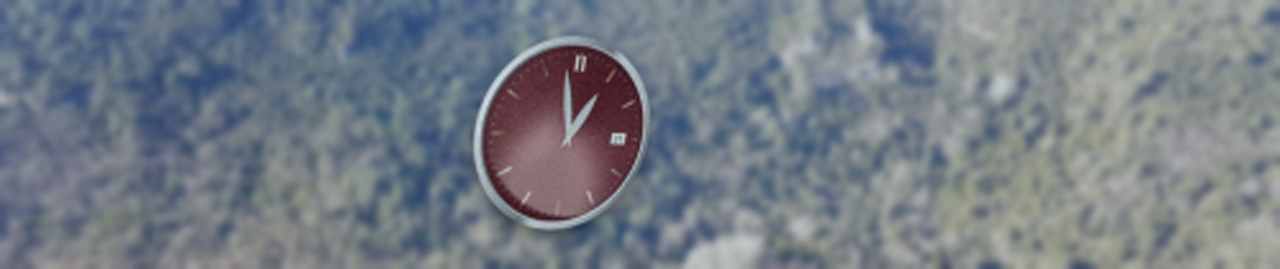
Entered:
12:58
